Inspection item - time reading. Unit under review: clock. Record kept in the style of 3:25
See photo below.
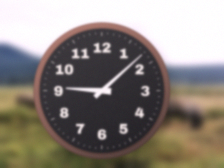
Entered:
9:08
